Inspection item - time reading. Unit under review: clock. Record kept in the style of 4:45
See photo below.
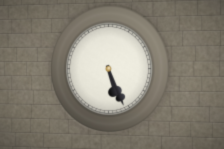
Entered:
5:26
